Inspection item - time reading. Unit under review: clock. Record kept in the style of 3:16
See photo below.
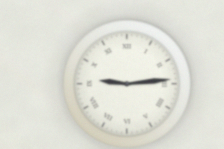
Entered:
9:14
